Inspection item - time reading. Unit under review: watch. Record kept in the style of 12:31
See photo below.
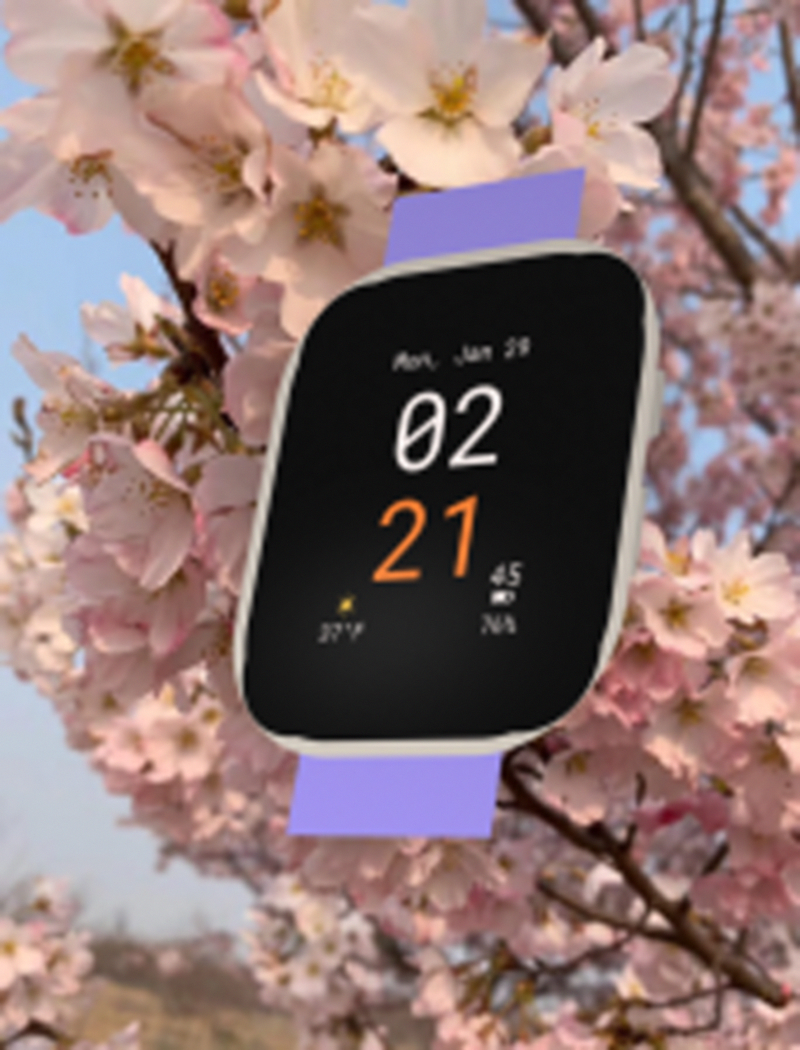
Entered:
2:21
